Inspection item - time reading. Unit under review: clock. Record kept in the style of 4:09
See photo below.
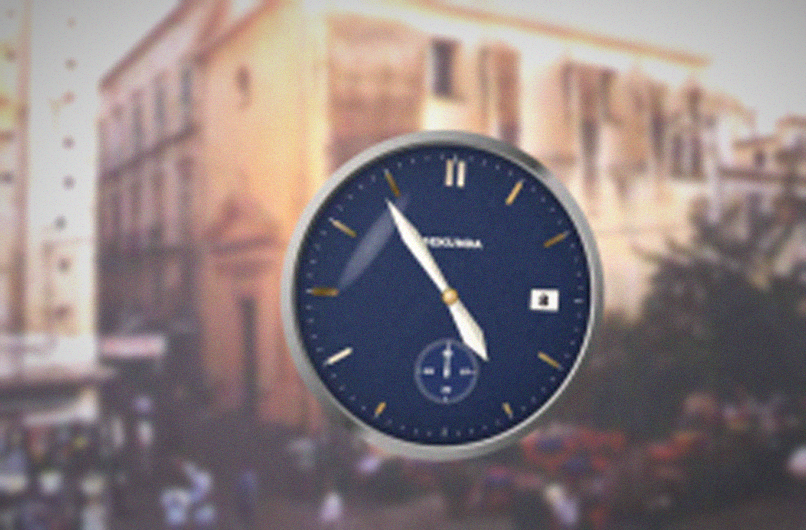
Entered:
4:54
